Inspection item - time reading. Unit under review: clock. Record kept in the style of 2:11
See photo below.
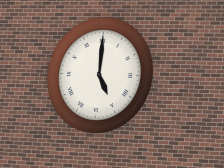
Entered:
5:00
